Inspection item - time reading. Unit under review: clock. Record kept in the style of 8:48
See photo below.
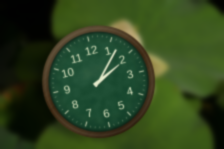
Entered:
2:07
